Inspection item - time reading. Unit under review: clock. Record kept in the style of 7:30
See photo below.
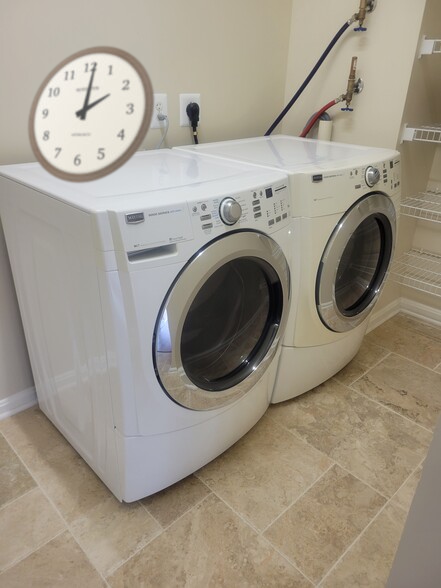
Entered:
2:01
